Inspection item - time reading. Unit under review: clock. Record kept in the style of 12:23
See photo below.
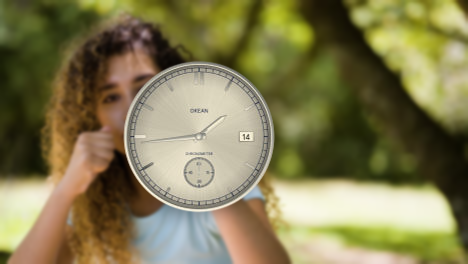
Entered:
1:44
